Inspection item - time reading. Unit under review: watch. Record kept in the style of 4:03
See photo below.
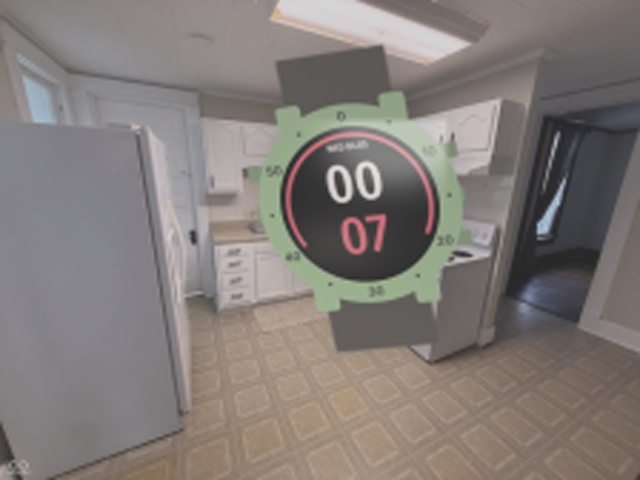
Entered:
0:07
